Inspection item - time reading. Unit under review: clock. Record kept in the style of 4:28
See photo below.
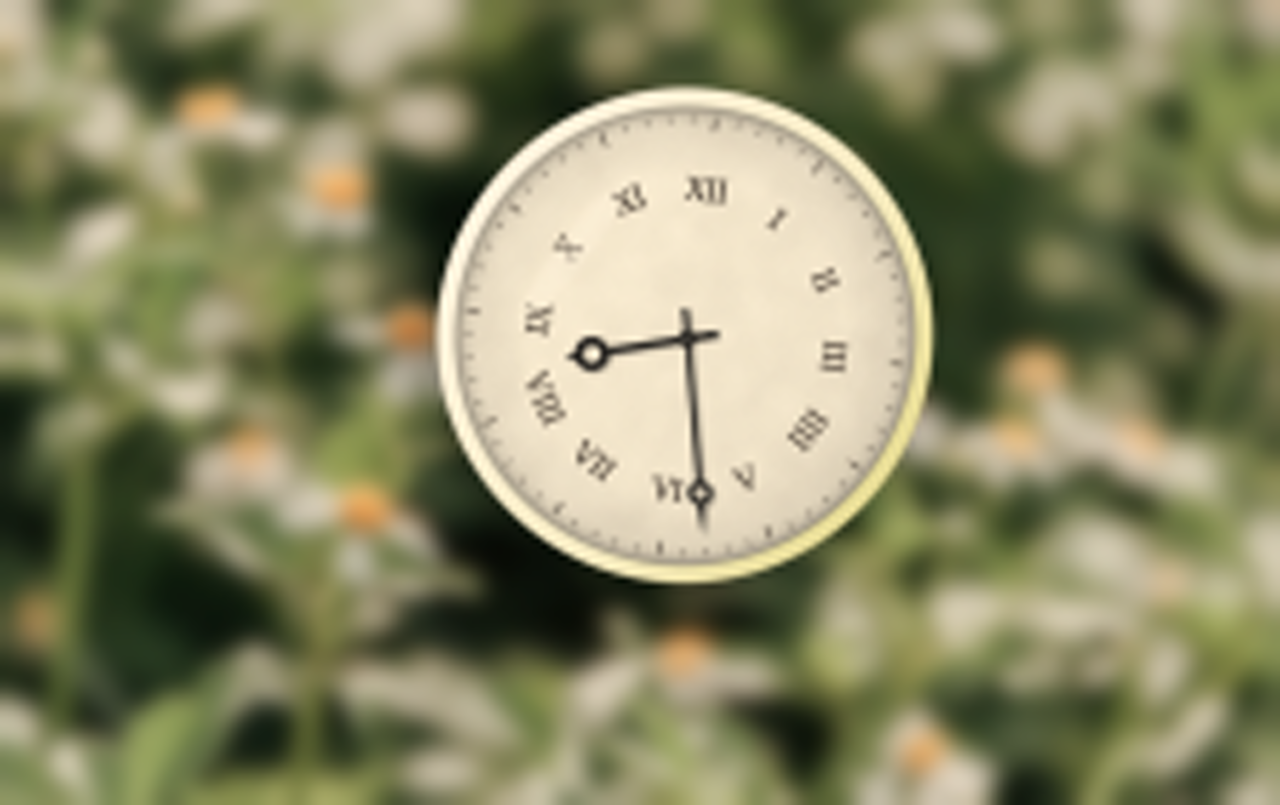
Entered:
8:28
